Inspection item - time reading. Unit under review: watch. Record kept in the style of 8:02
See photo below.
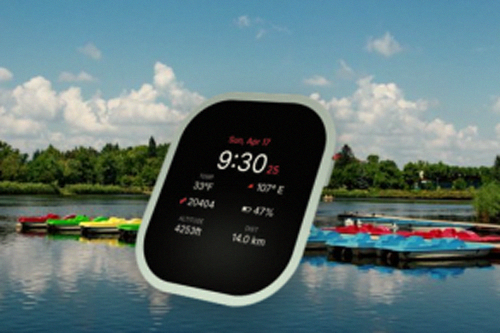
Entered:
9:30
